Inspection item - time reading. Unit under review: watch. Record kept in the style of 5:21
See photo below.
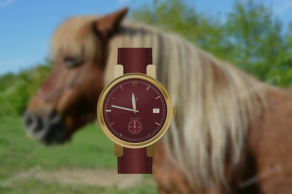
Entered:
11:47
